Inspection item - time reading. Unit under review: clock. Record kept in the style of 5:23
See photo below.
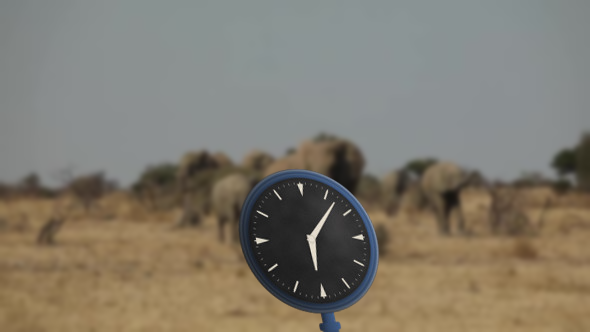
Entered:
6:07
